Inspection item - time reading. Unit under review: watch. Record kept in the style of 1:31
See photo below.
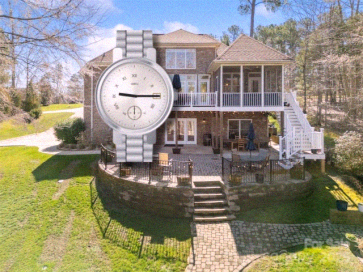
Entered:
9:15
